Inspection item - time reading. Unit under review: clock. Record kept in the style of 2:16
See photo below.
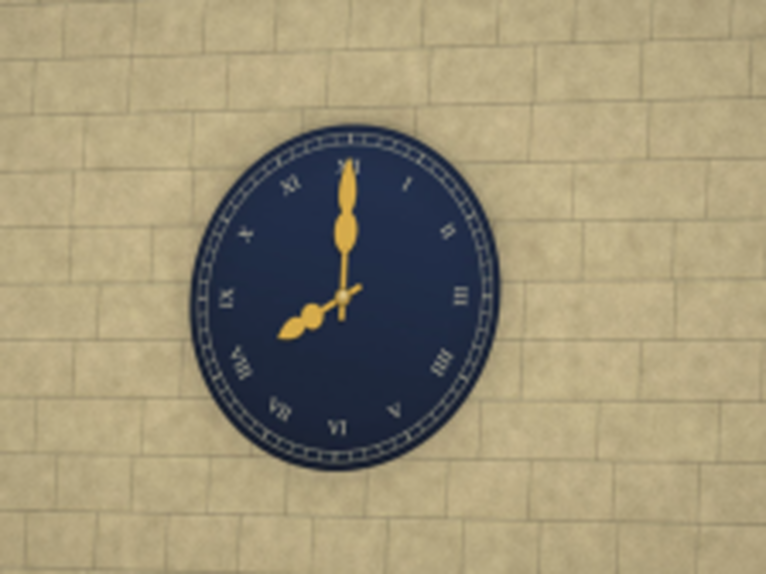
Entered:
8:00
